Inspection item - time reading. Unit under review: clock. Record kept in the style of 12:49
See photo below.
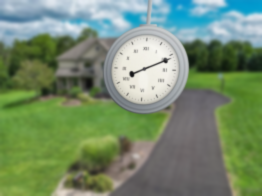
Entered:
8:11
